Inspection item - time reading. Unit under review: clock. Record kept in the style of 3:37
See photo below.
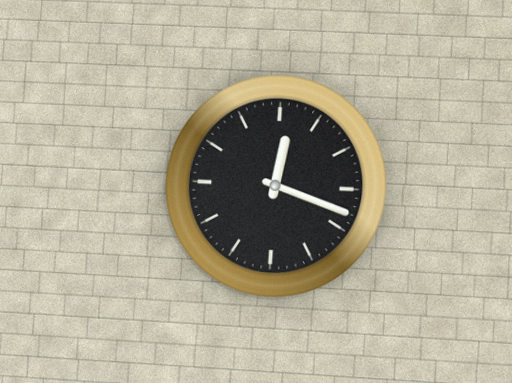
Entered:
12:18
